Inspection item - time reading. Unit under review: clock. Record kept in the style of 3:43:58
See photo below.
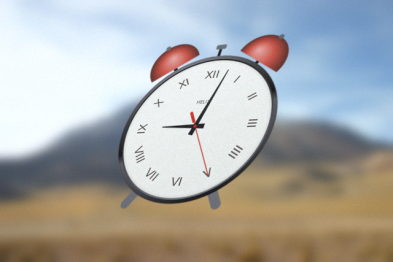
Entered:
9:02:25
